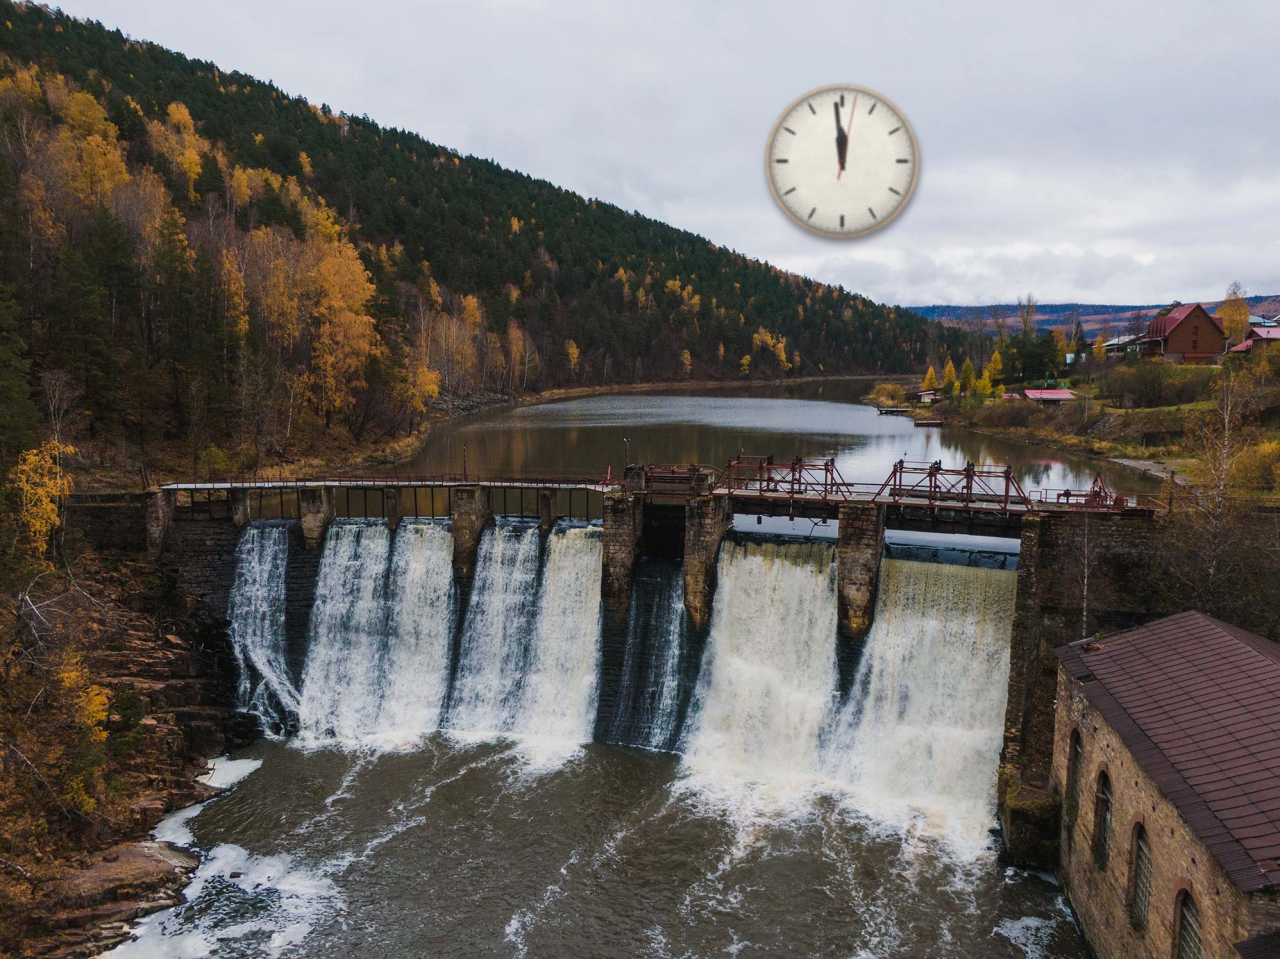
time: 11:59:02
